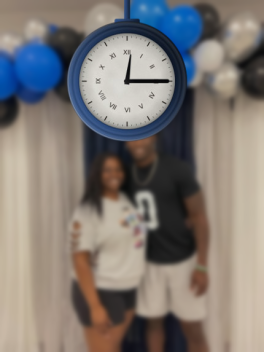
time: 12:15
